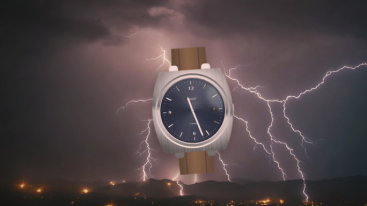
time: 11:27
